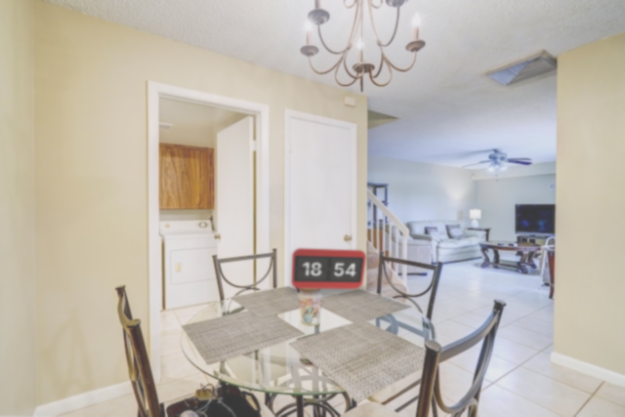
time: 18:54
